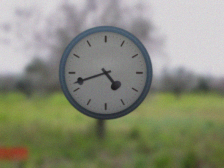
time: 4:42
